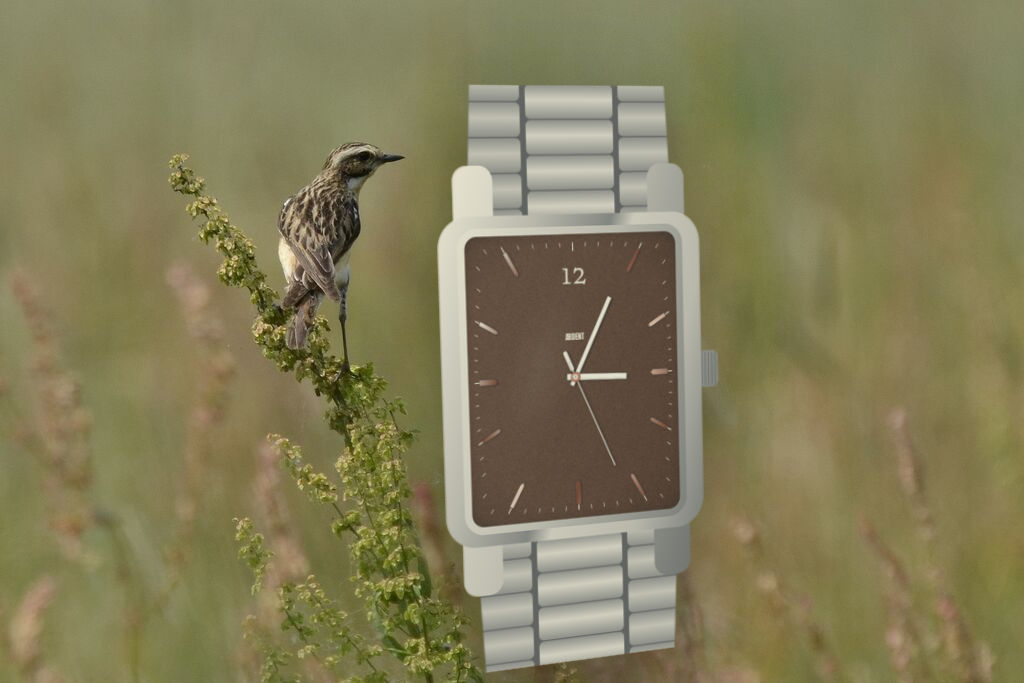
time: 3:04:26
